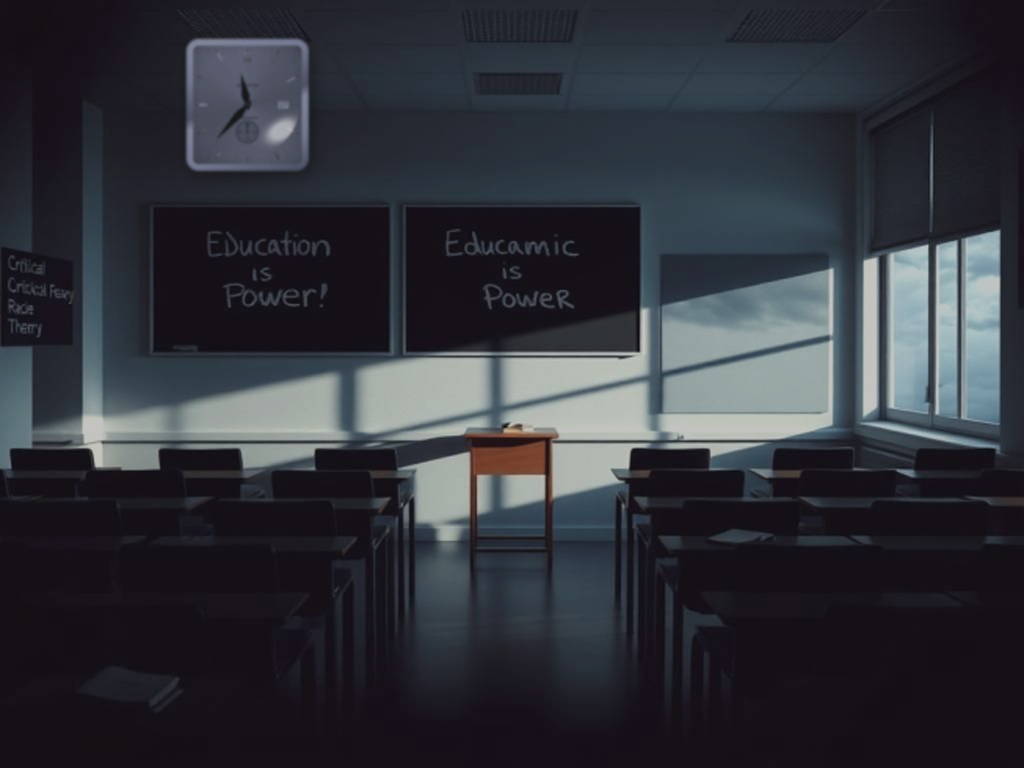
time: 11:37
